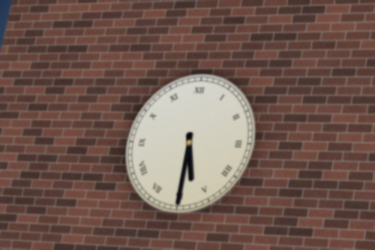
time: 5:30
